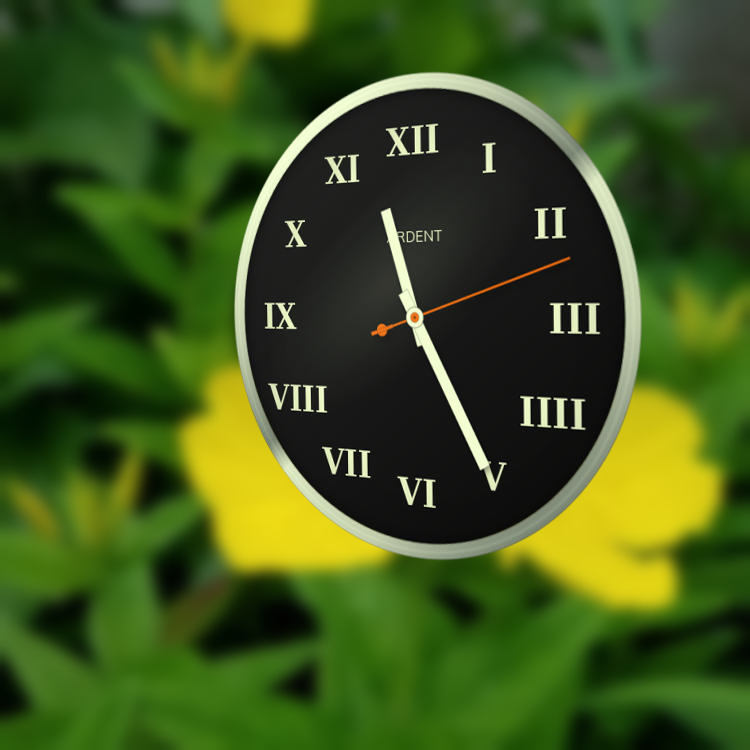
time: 11:25:12
